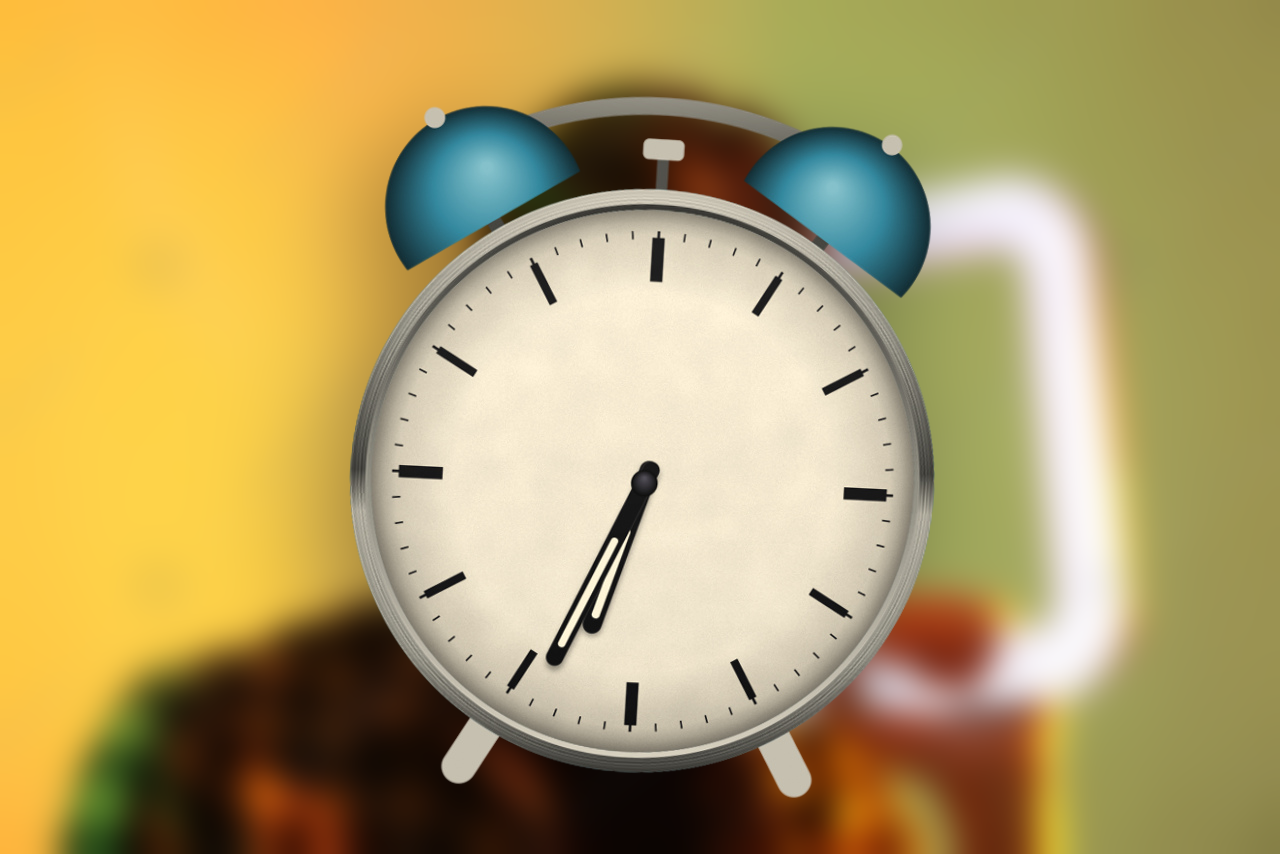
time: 6:34
